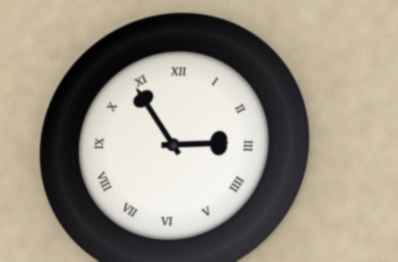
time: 2:54
